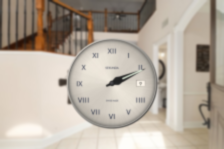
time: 2:11
